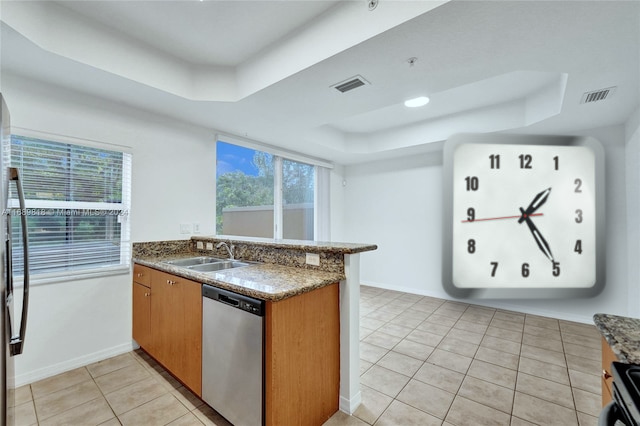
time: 1:24:44
